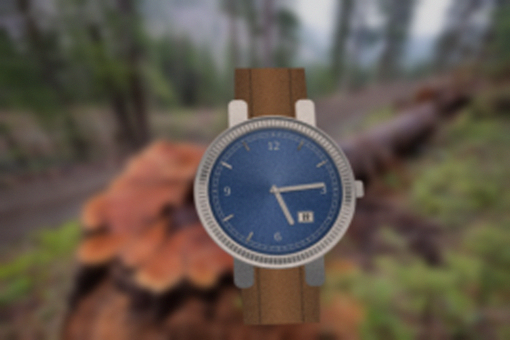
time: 5:14
